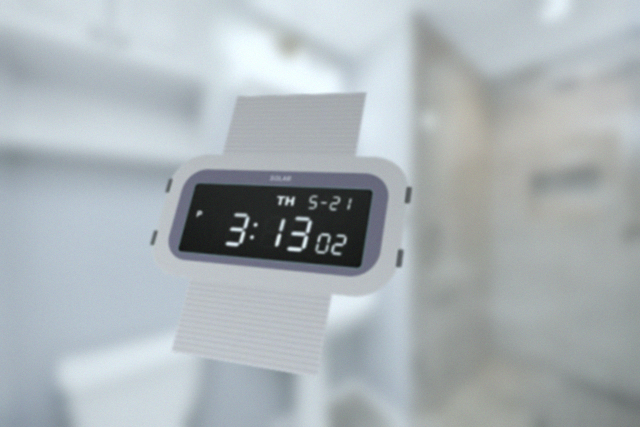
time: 3:13:02
